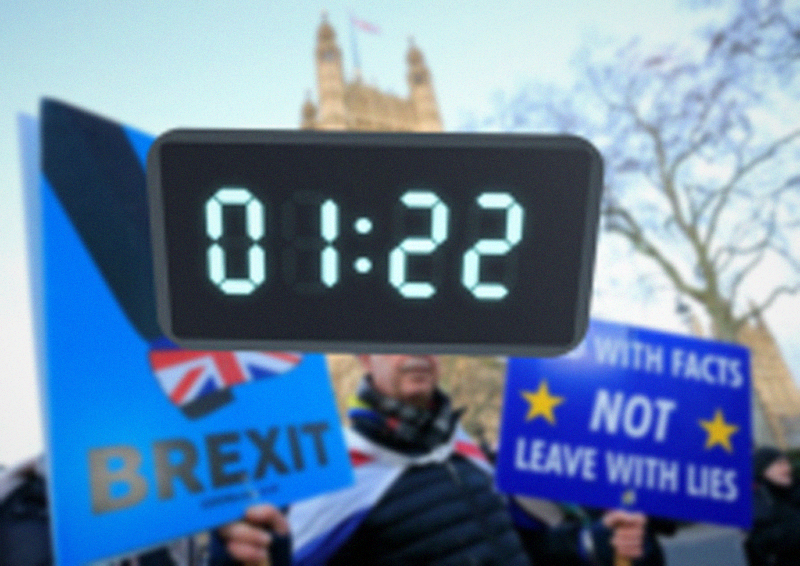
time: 1:22
